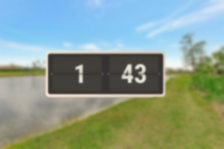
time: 1:43
